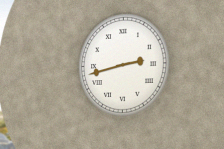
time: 2:43
